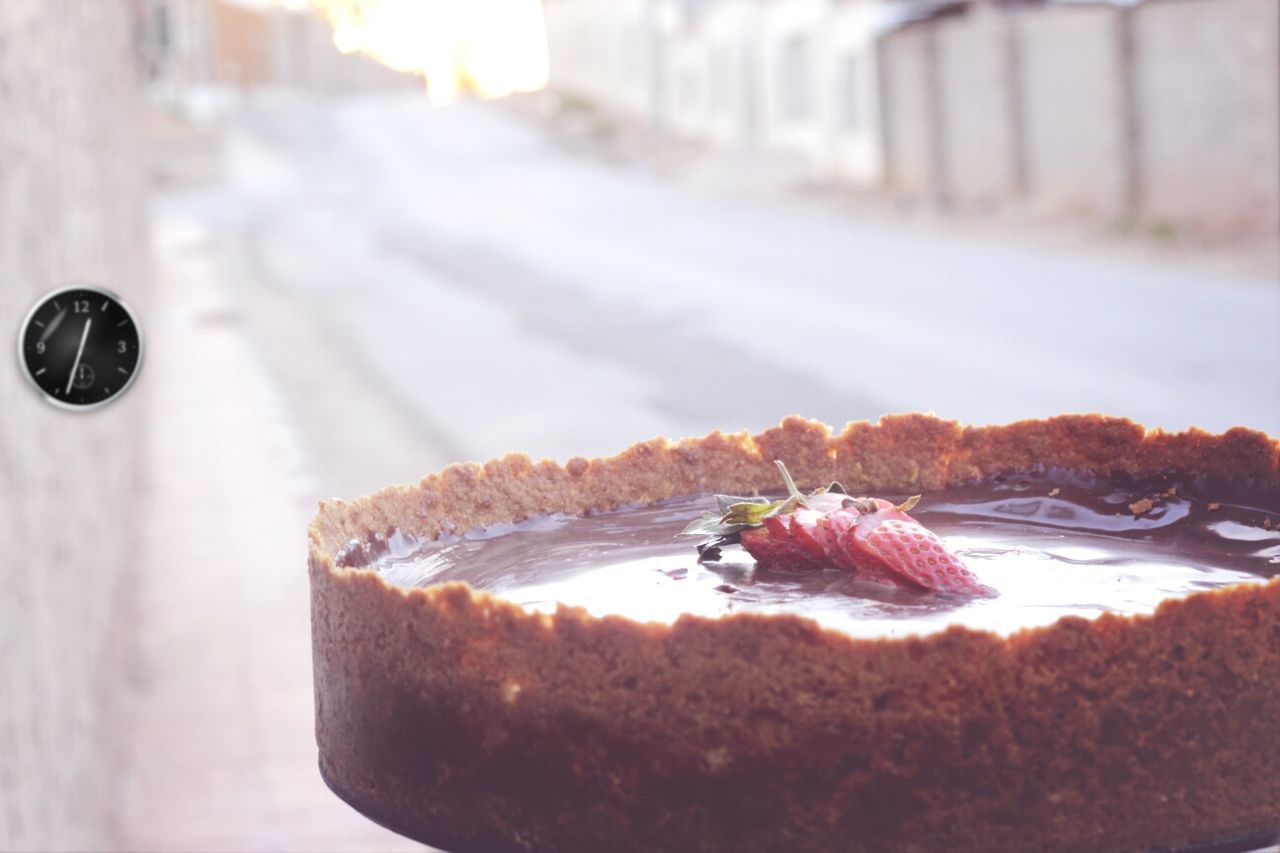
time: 12:33
